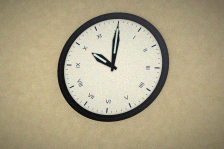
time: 10:00
